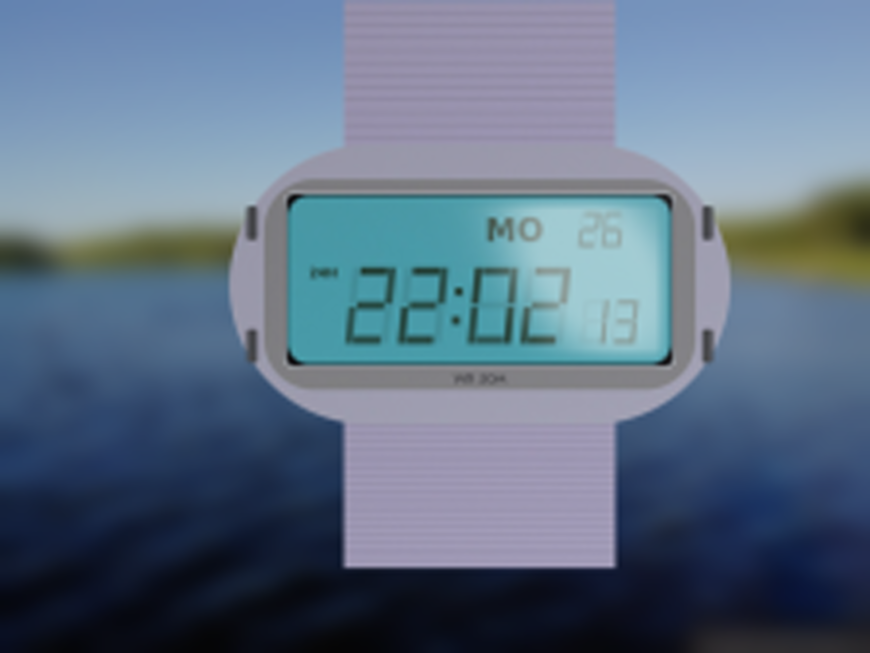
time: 22:02:13
